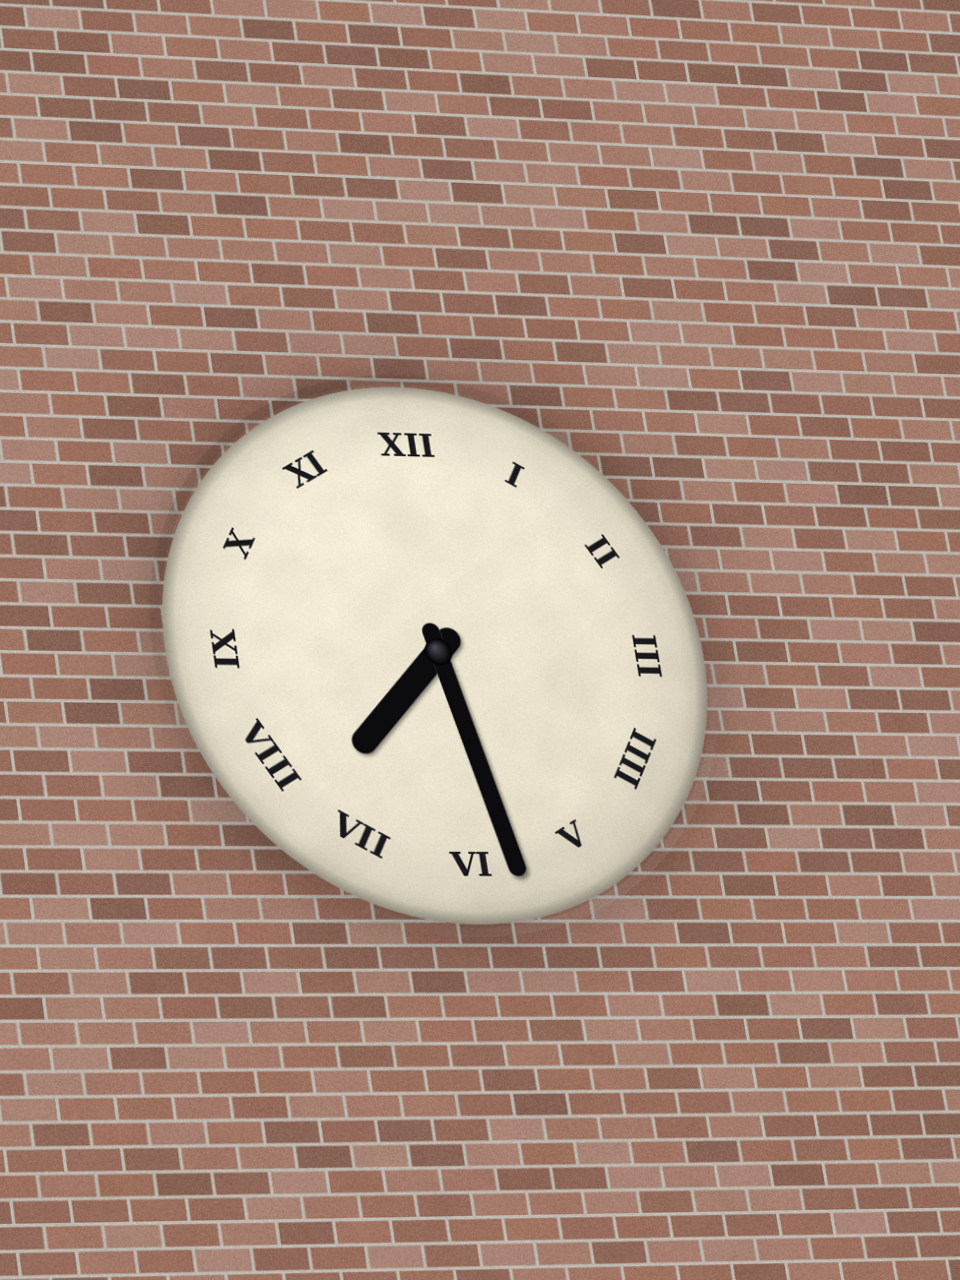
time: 7:28
